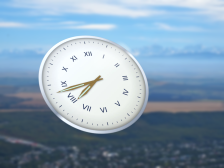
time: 7:43
